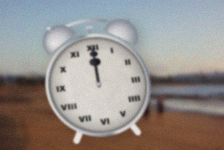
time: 12:00
